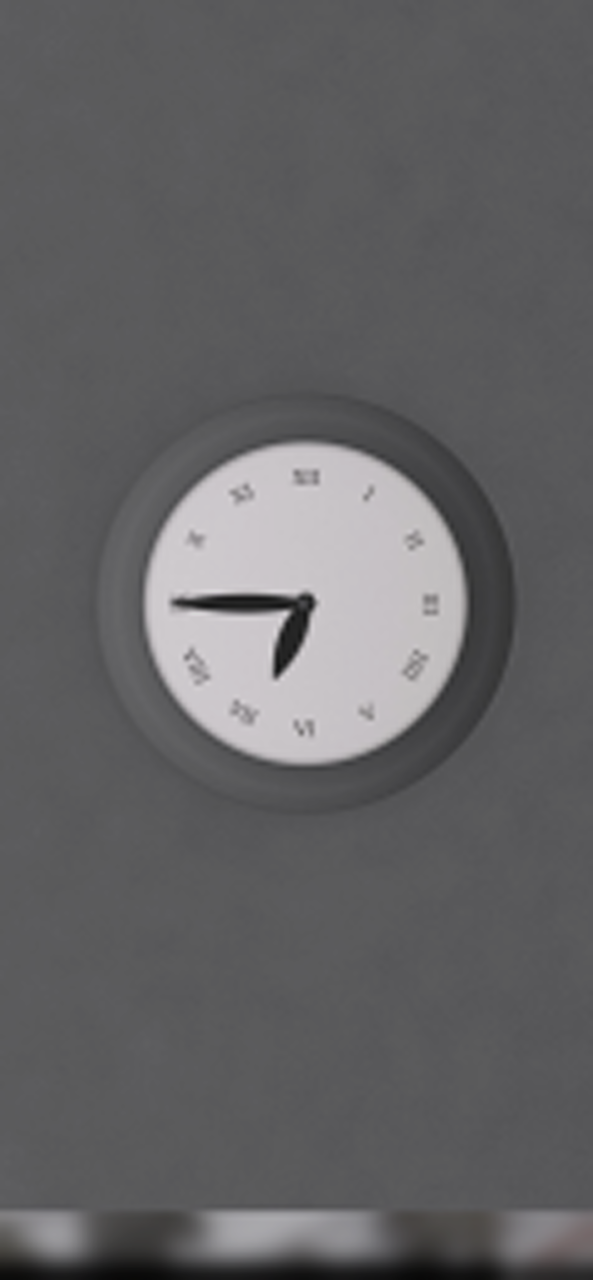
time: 6:45
